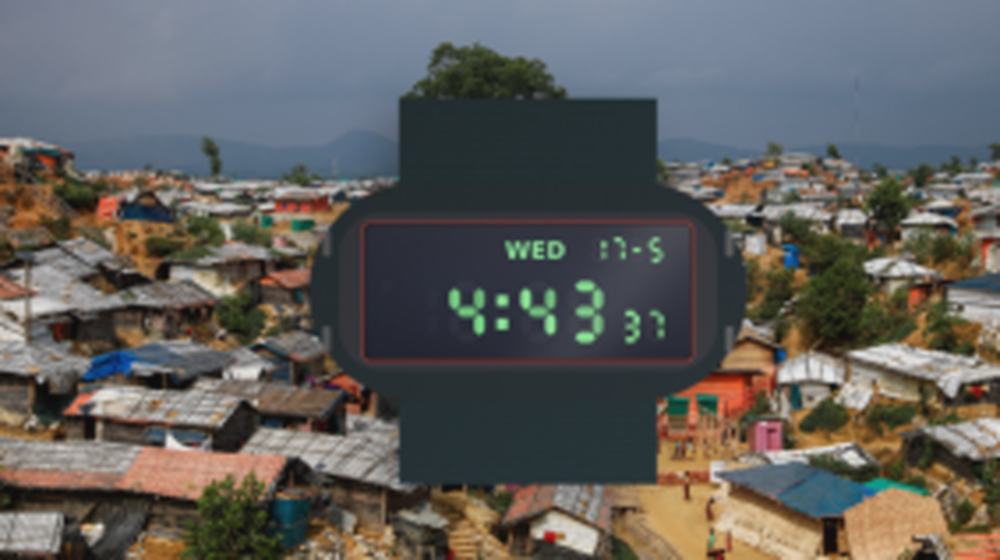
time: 4:43:37
